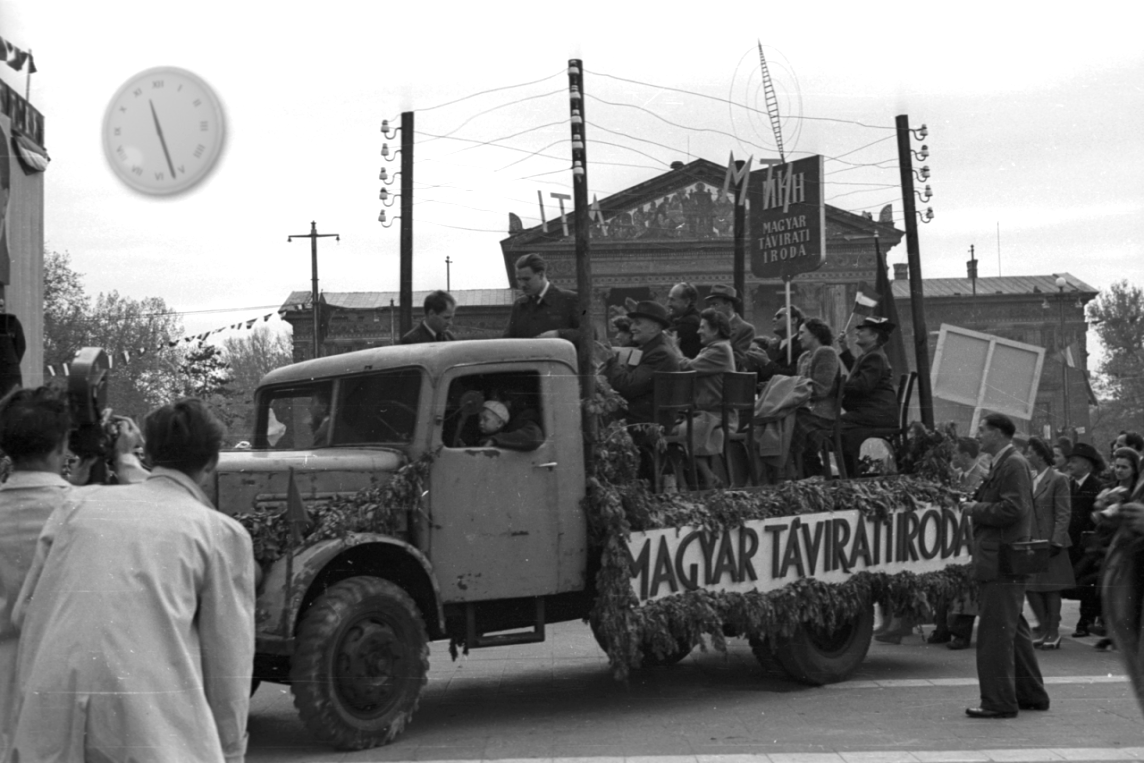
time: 11:27
